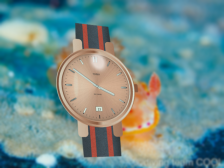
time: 3:51
